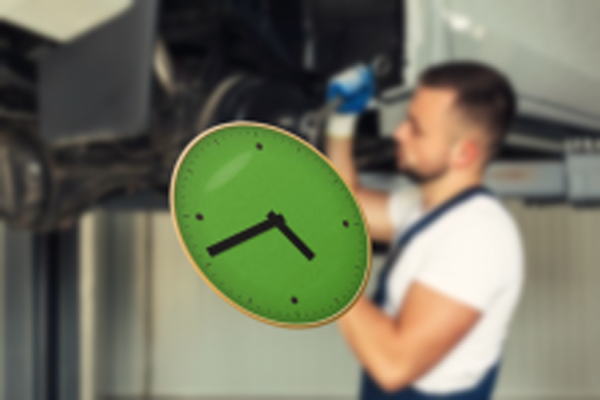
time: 4:41
